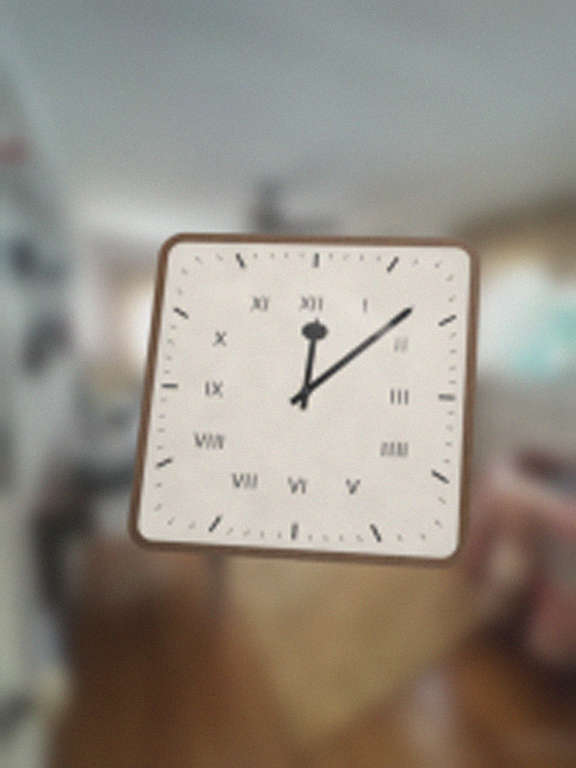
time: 12:08
